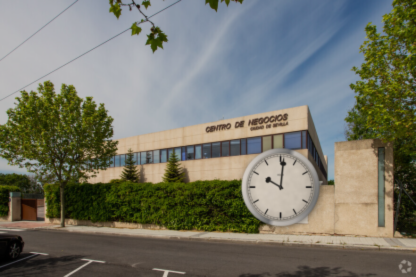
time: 10:01
